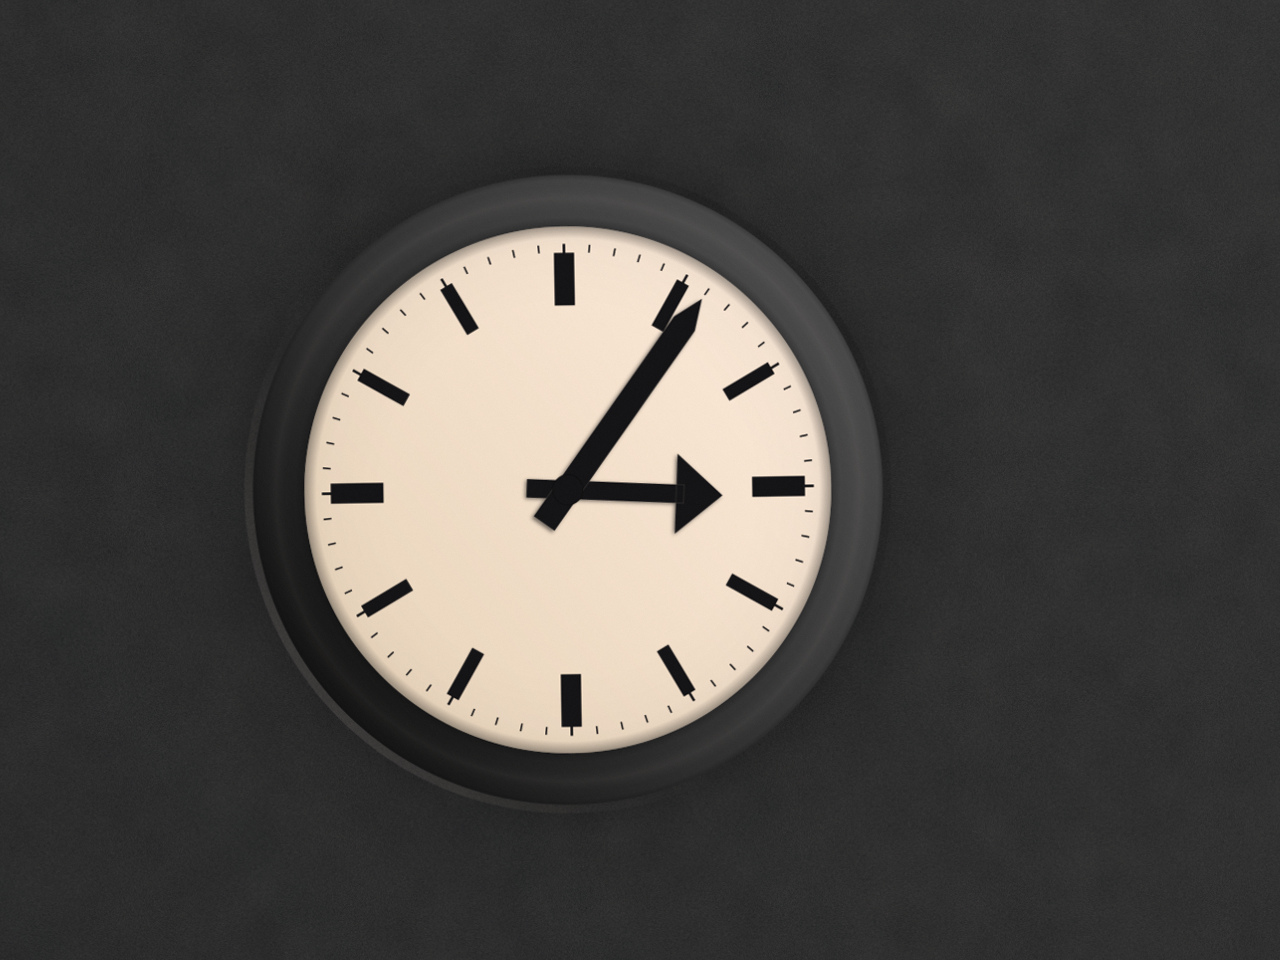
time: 3:06
